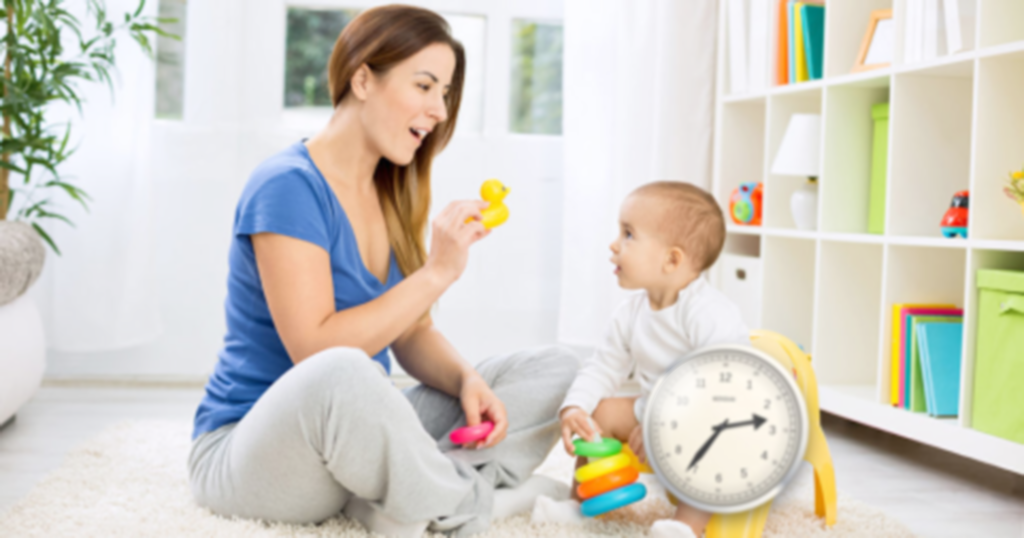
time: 2:36
